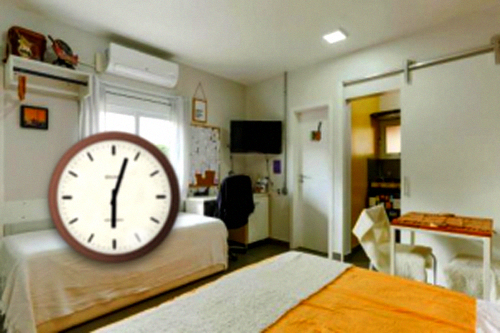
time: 6:03
